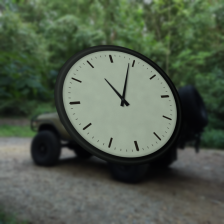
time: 11:04
